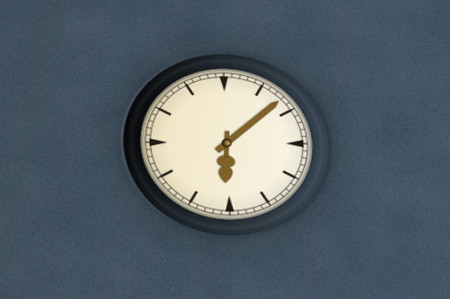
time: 6:08
